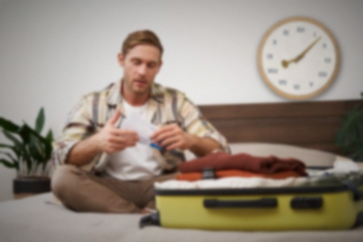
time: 8:07
